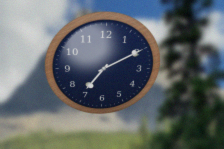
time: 7:10
